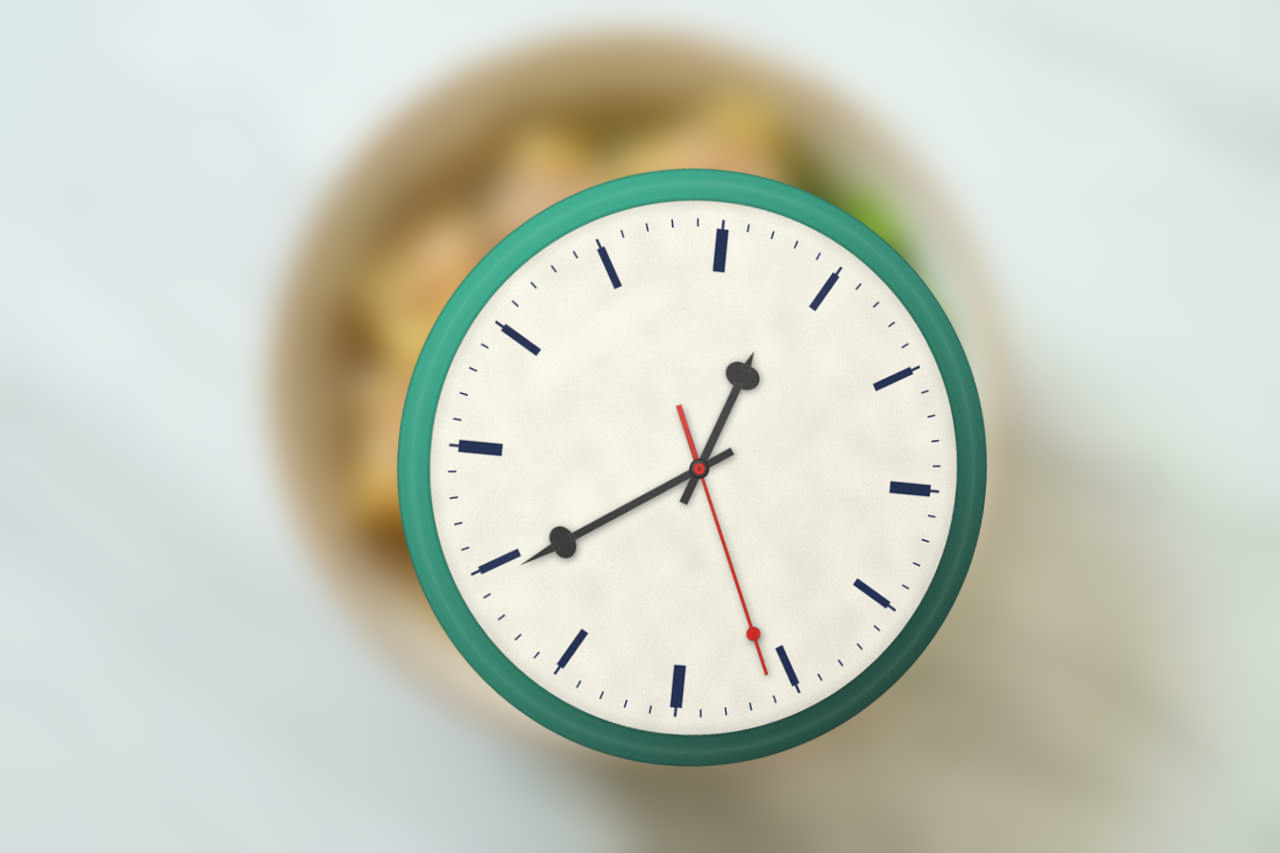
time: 12:39:26
